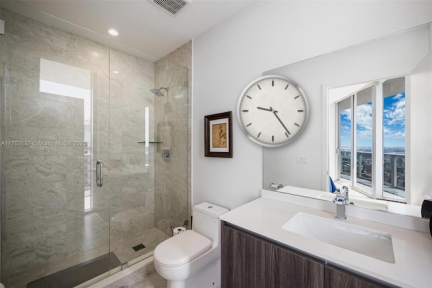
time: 9:24
